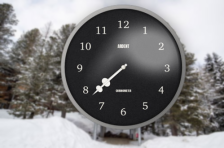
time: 7:38
